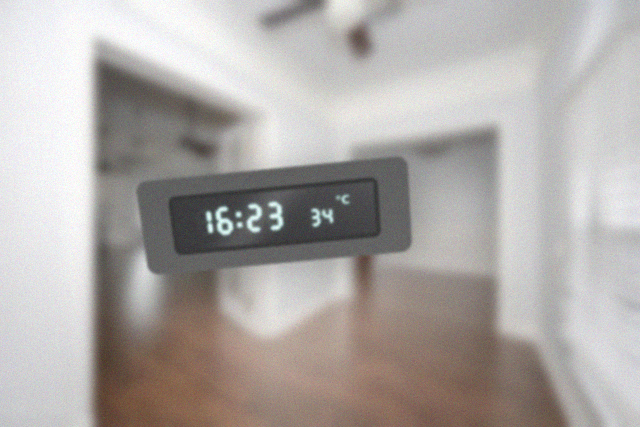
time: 16:23
